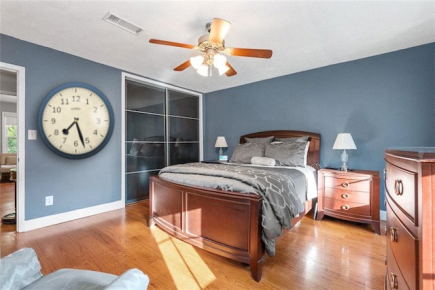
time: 7:27
